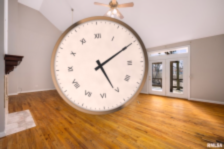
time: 5:10
